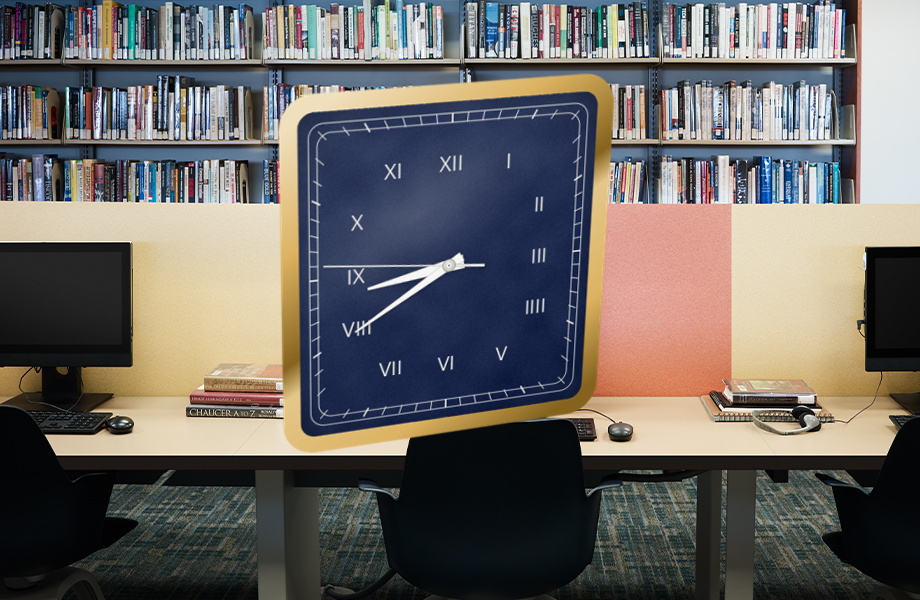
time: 8:39:46
